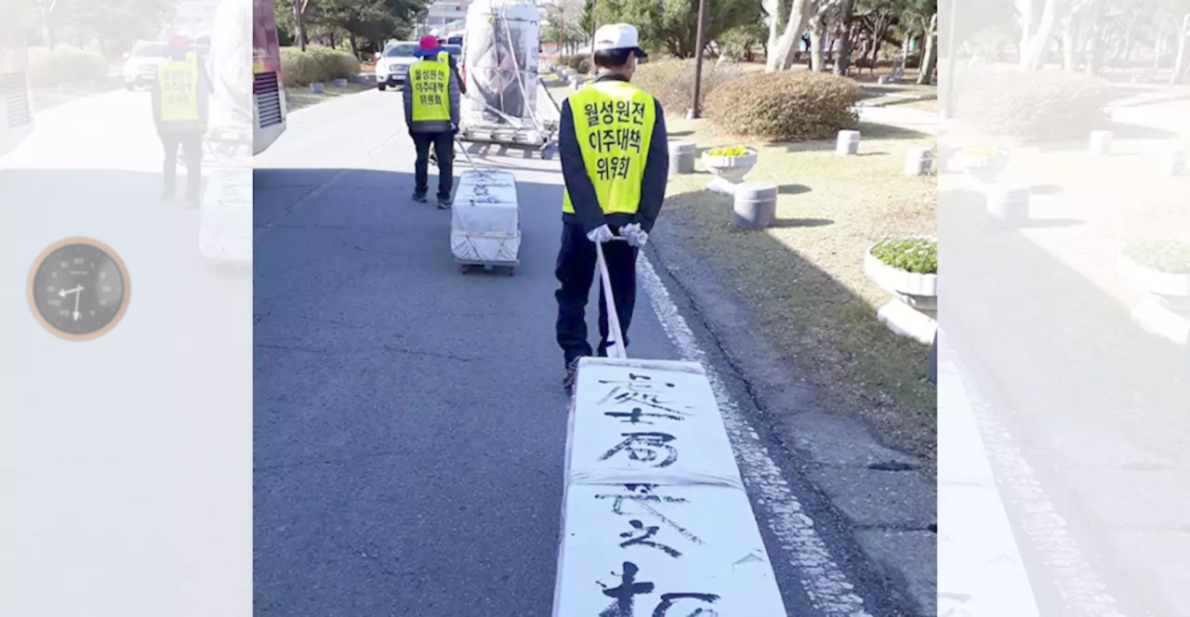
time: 8:31
